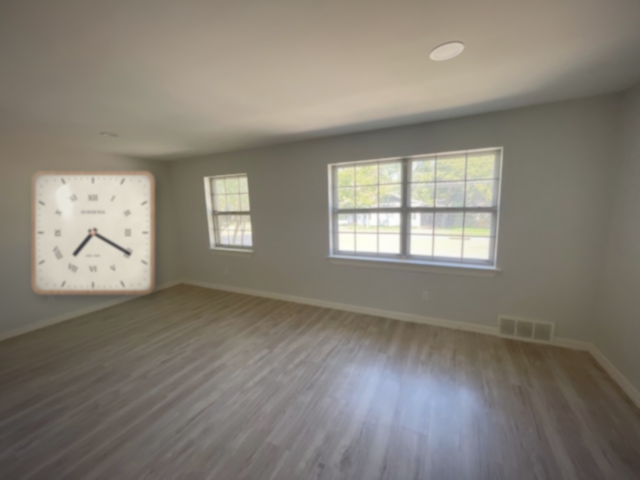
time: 7:20
